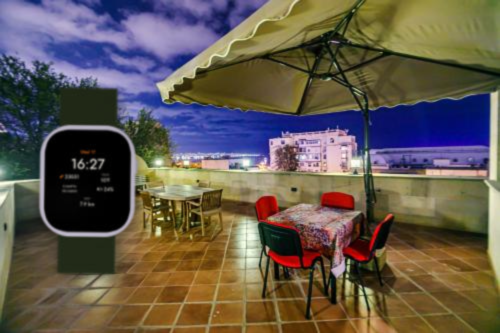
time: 16:27
